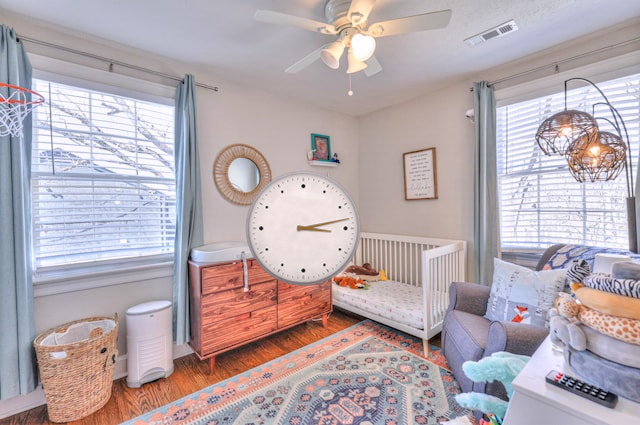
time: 3:13
